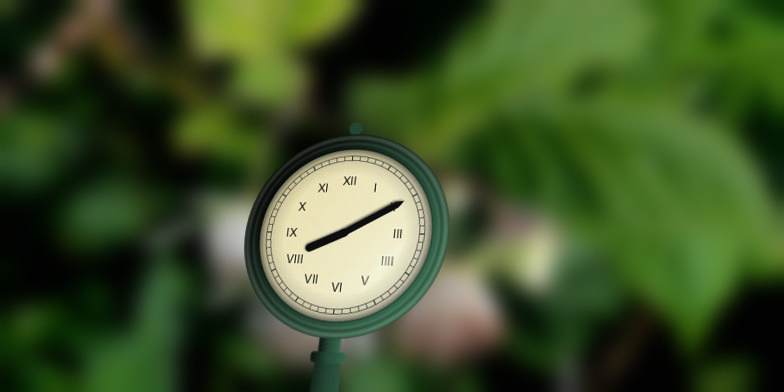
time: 8:10
